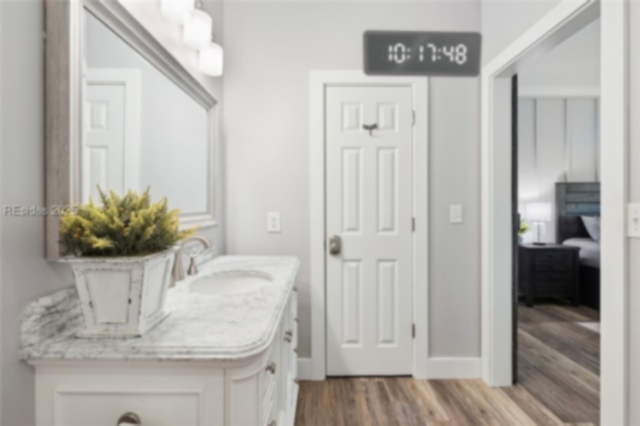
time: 10:17:48
